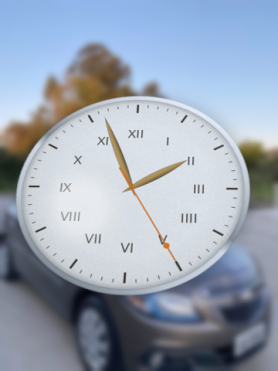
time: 1:56:25
